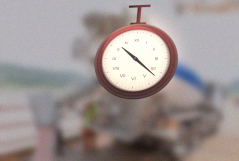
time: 10:22
